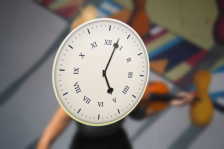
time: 5:03
